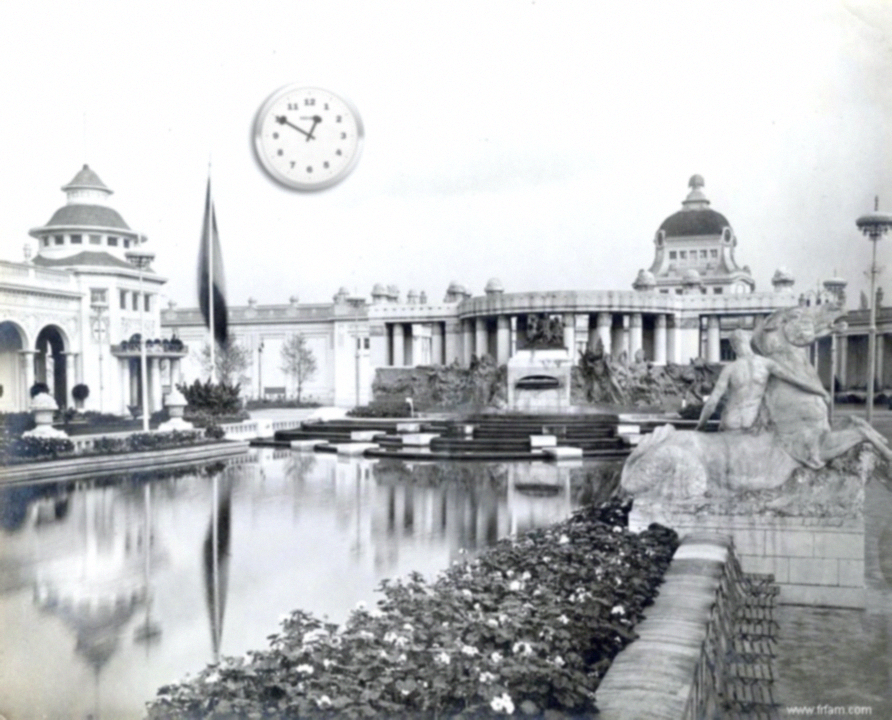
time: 12:50
